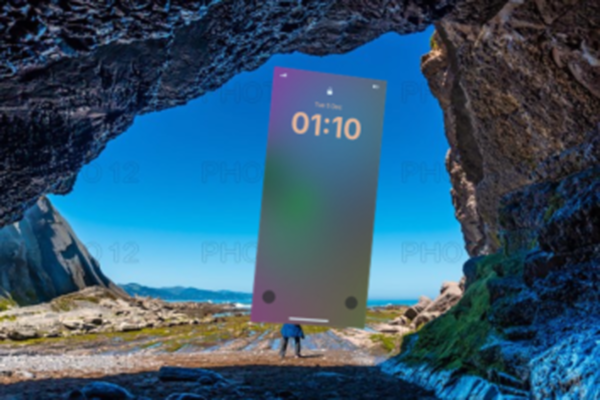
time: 1:10
